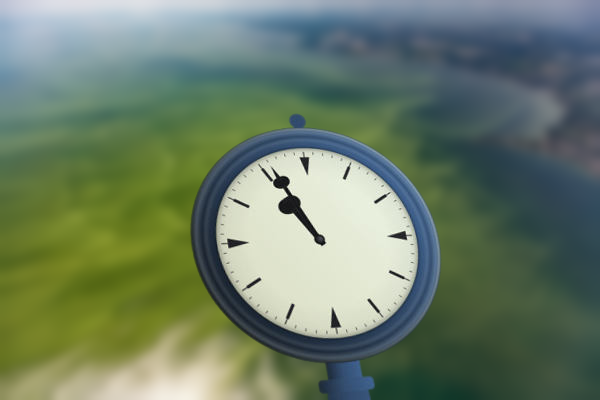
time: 10:56
